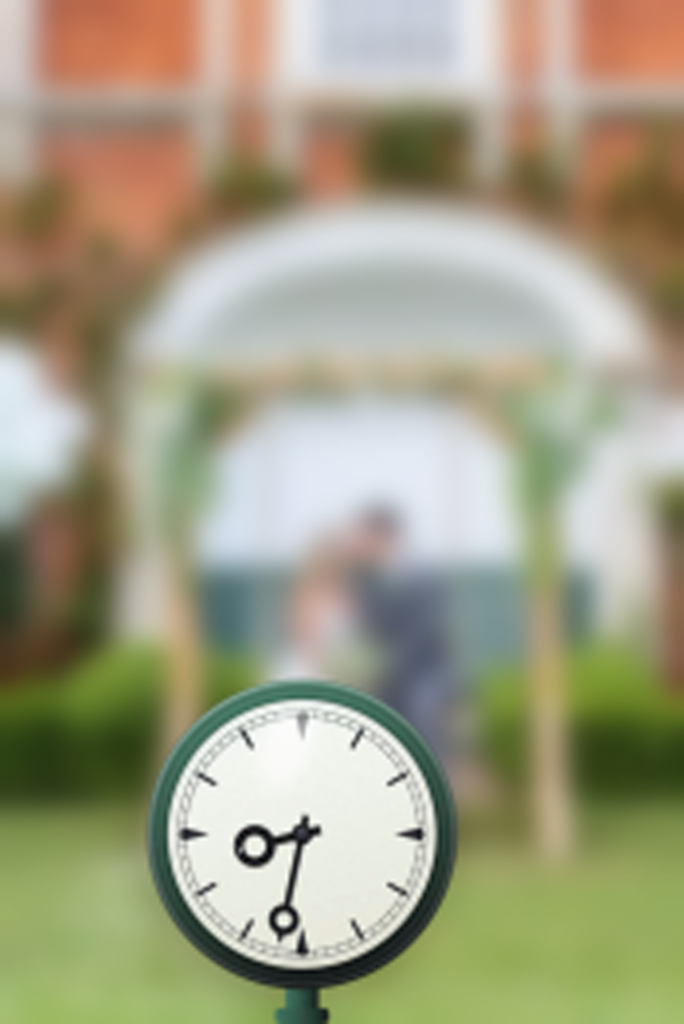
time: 8:32
